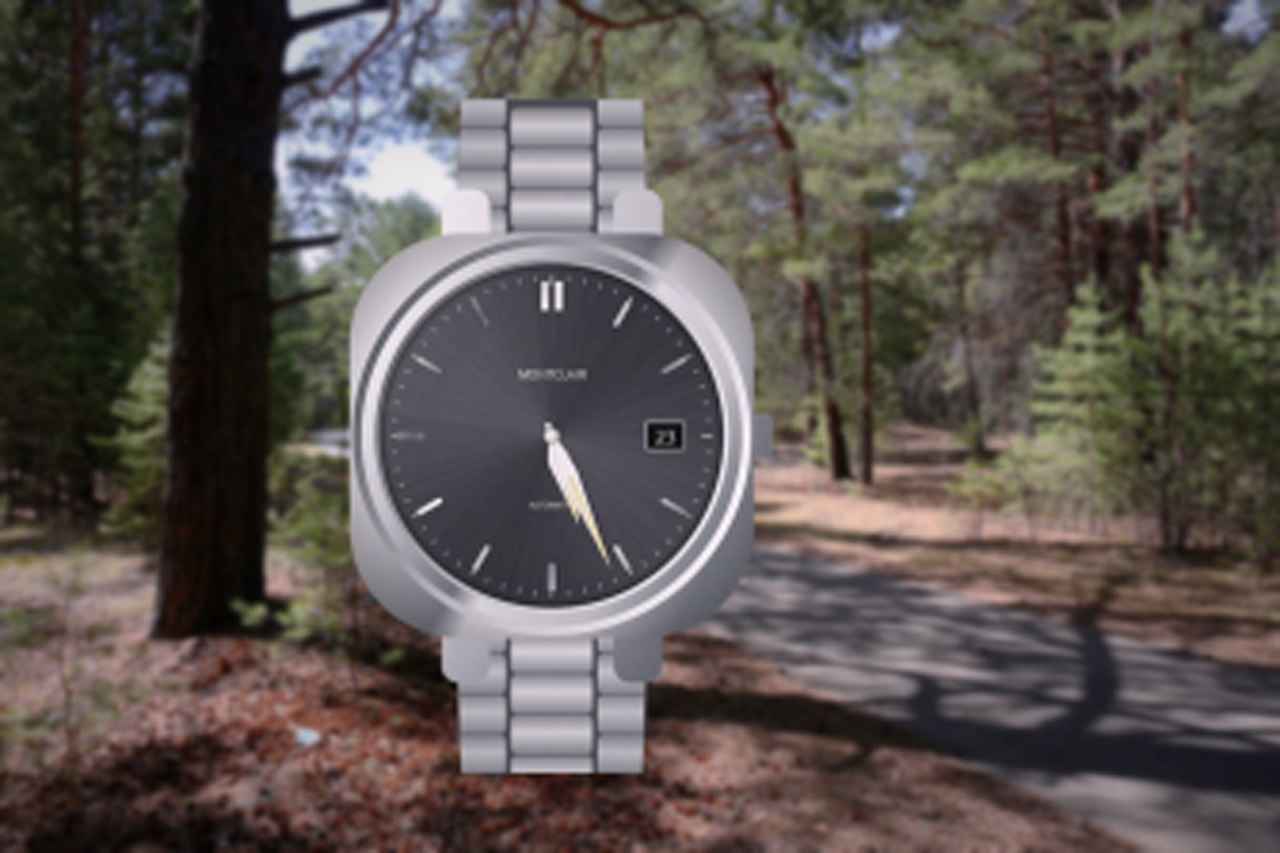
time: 5:26
